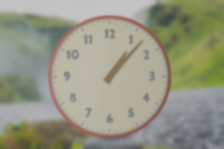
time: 1:07
